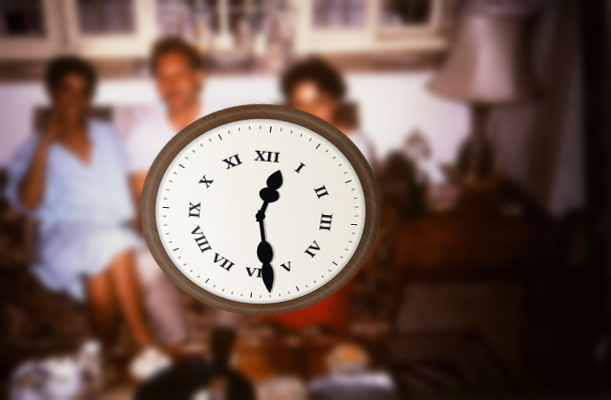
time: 12:28
